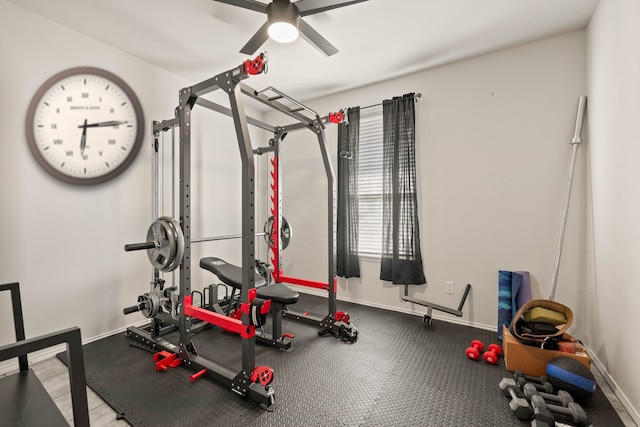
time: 6:14
